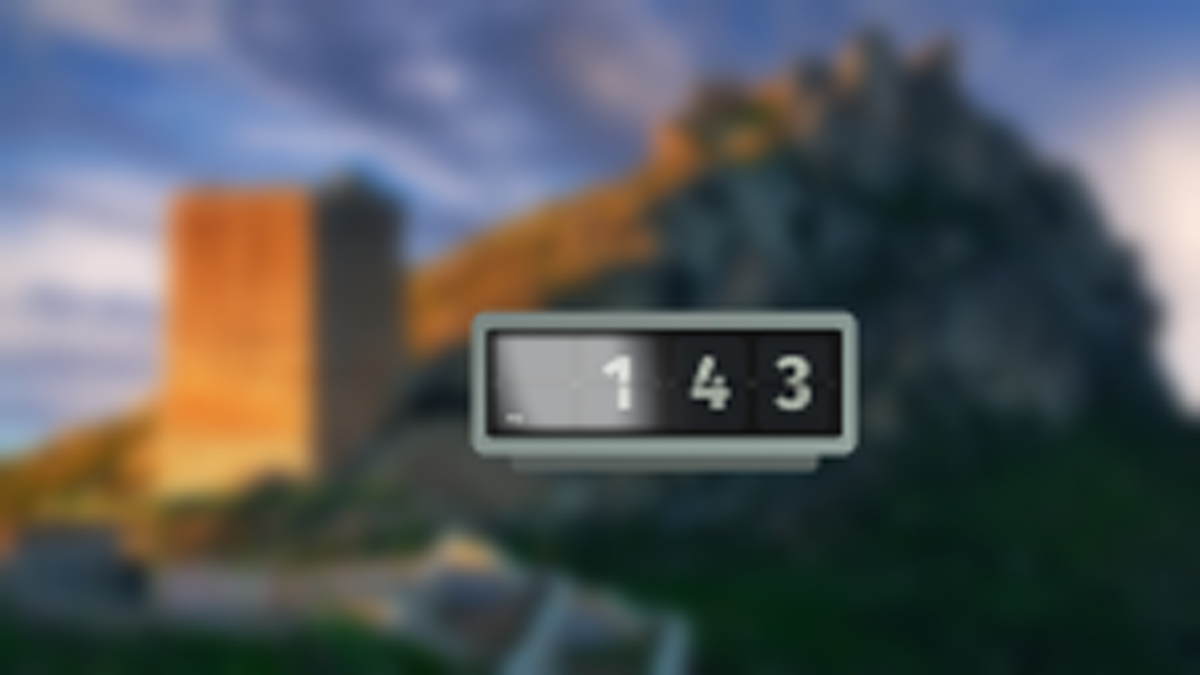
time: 1:43
